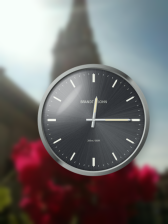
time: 12:15
